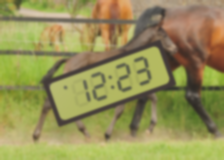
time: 12:23
